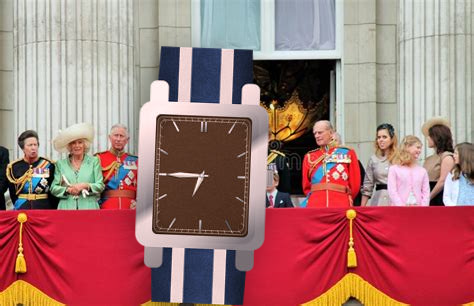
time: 6:45
